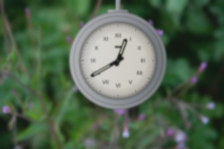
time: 12:40
